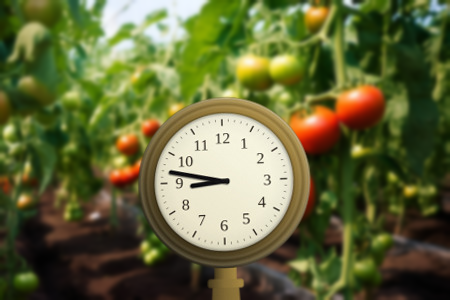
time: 8:47
